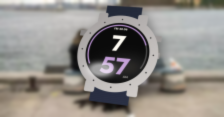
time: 7:57
